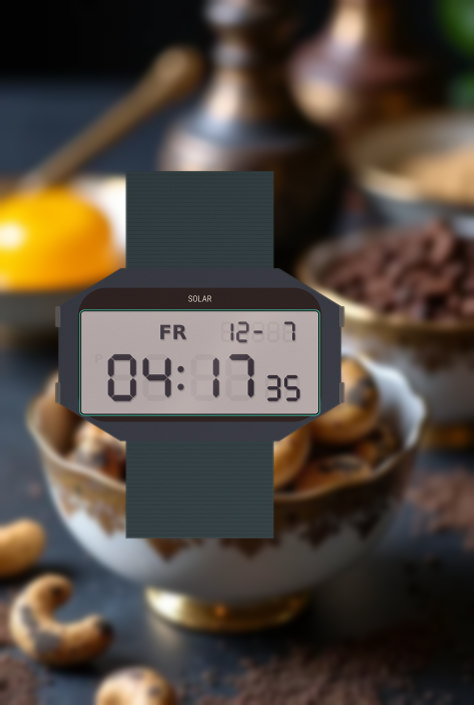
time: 4:17:35
